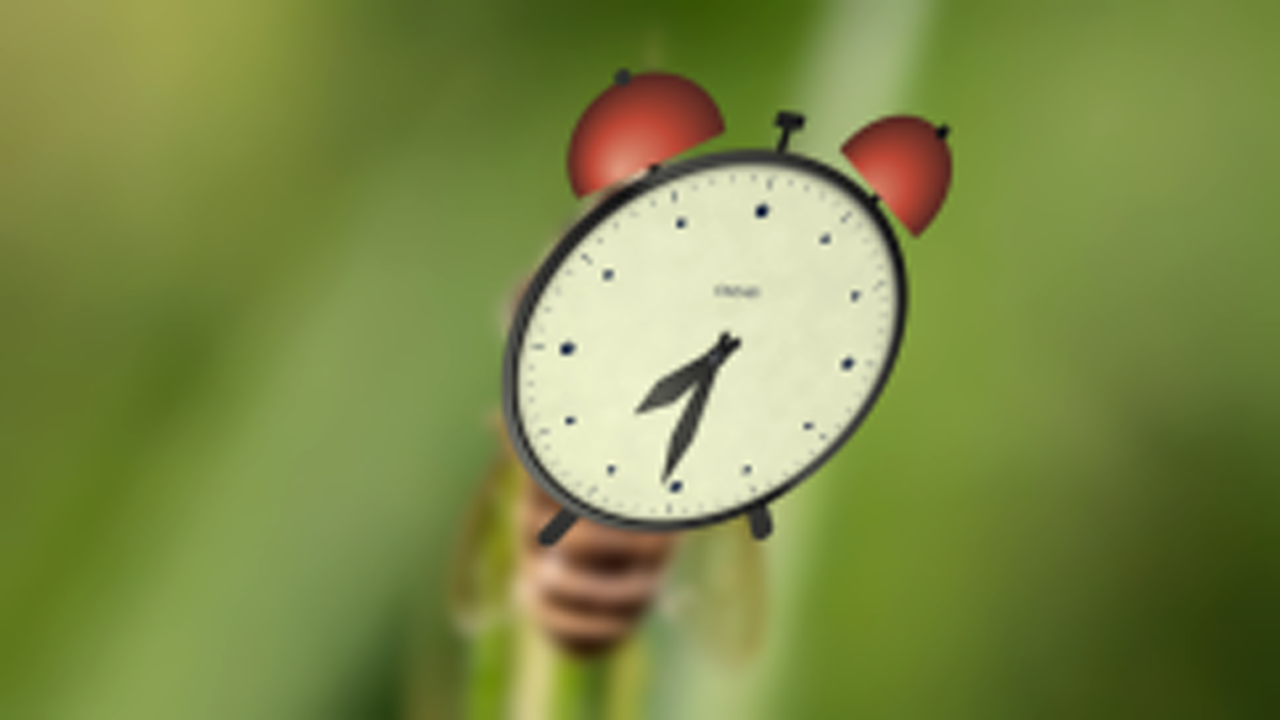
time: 7:31
